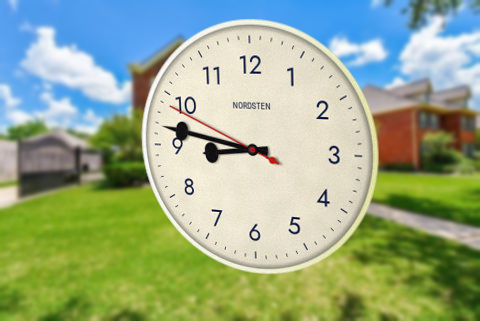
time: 8:46:49
